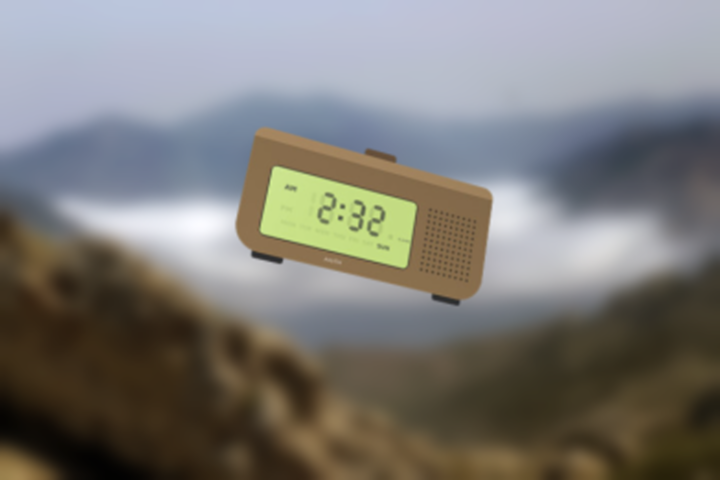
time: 2:32
